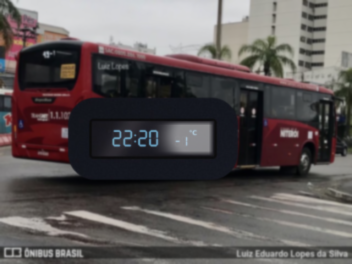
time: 22:20
